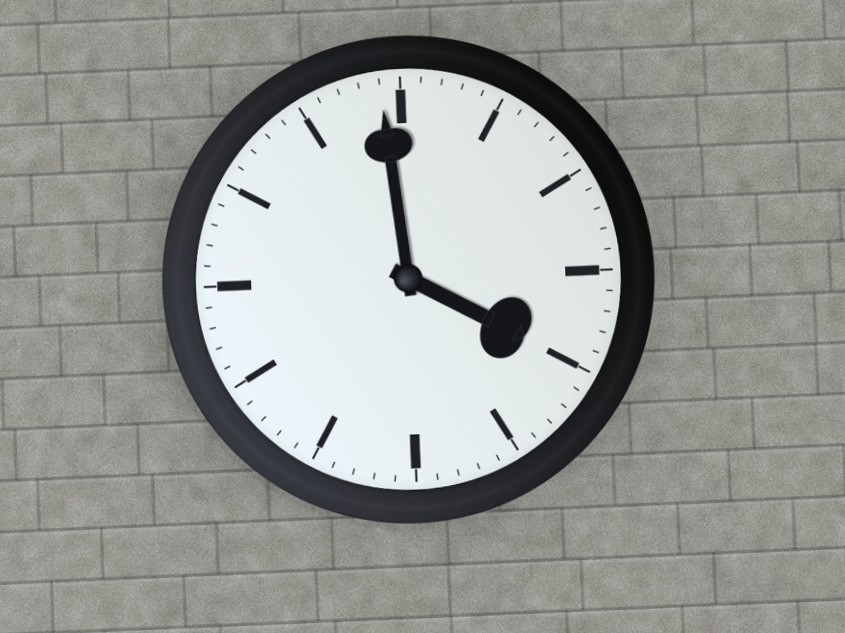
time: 3:59
